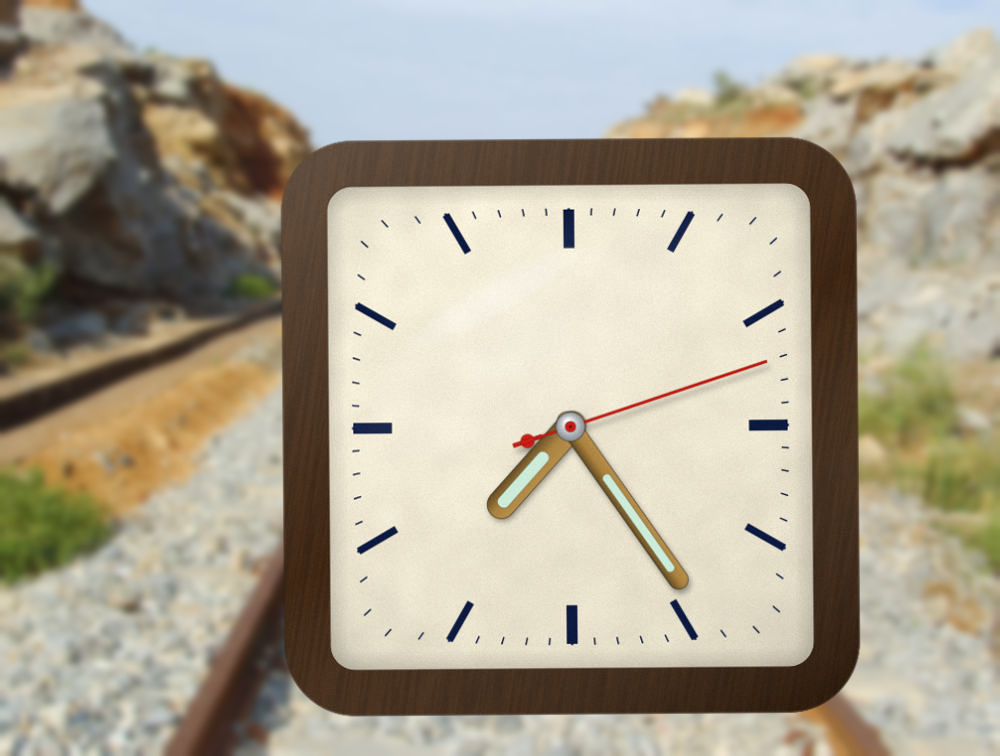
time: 7:24:12
